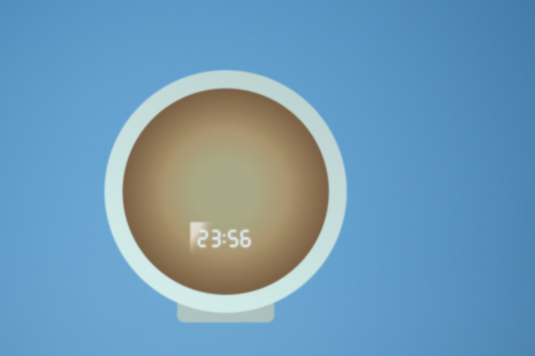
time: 23:56
